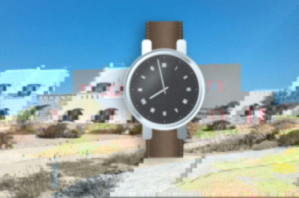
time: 7:58
